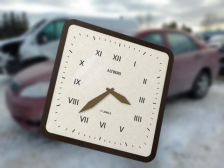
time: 3:37
